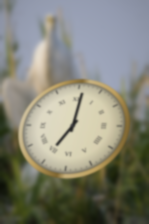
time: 7:01
